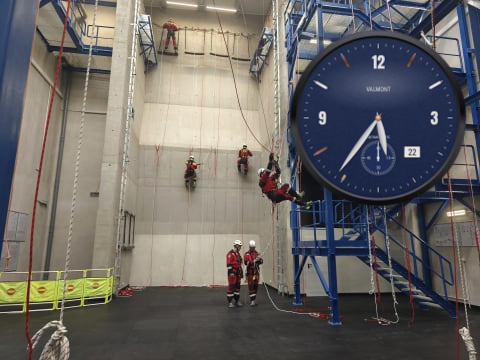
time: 5:36
